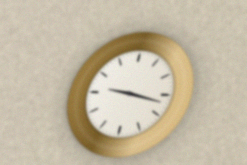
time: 9:17
